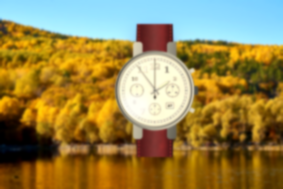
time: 1:54
